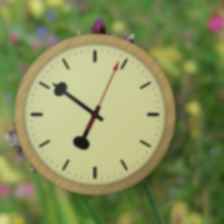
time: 6:51:04
